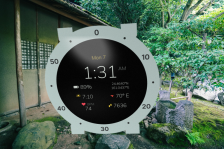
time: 1:31
